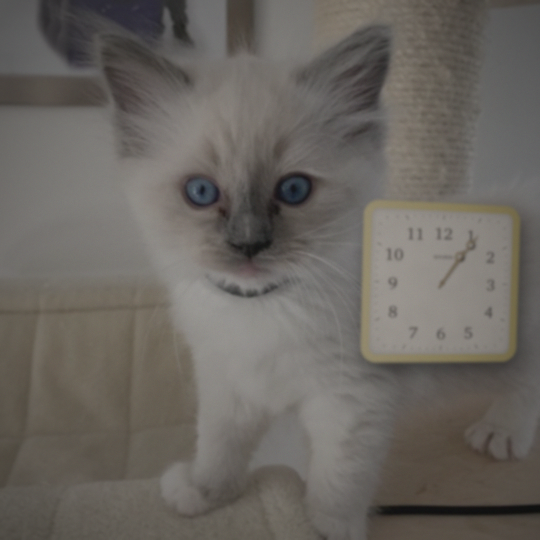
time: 1:06
